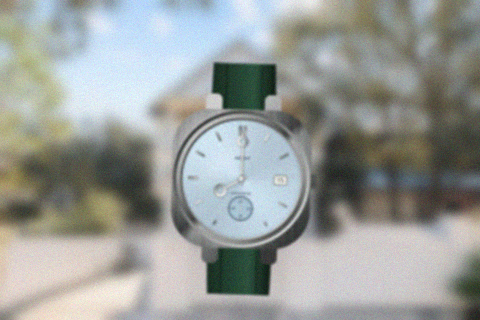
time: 8:00
